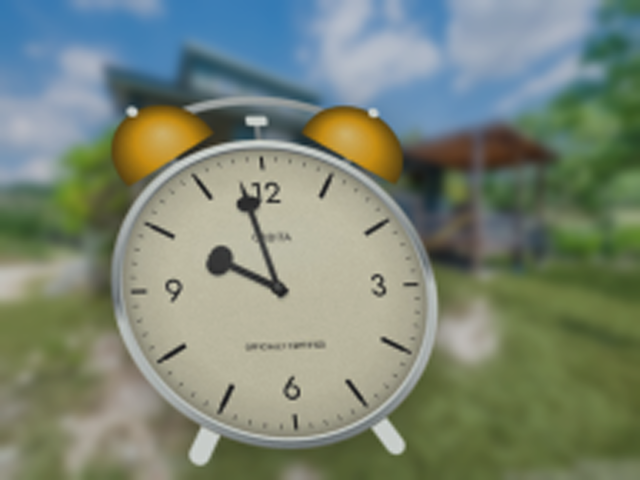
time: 9:58
